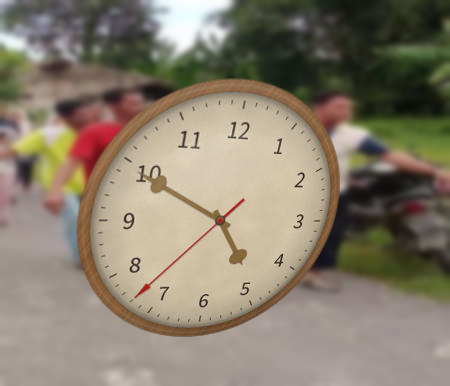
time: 4:49:37
